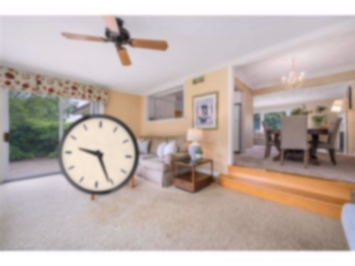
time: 9:26
